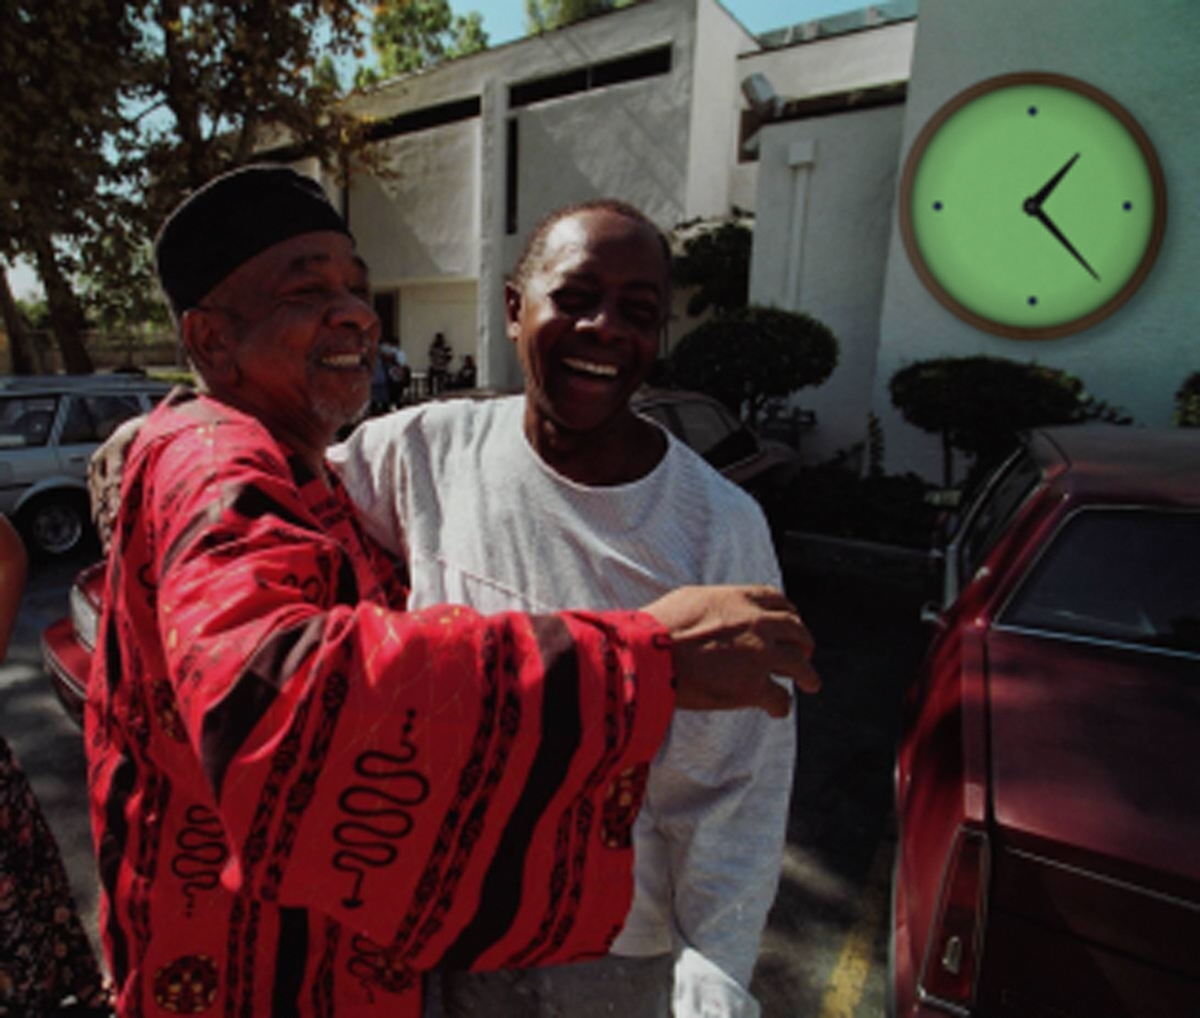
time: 1:23
